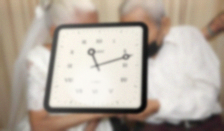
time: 11:12
